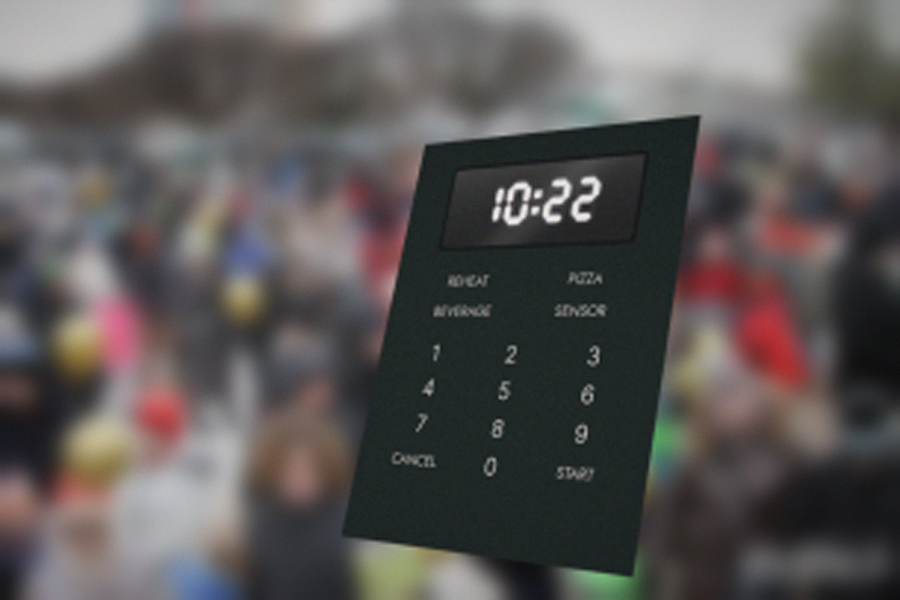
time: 10:22
